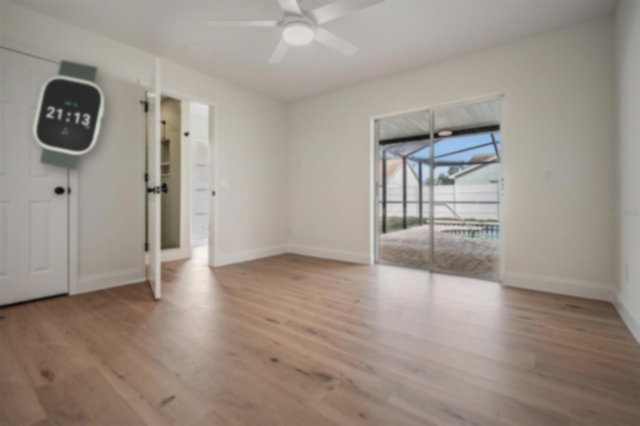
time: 21:13
